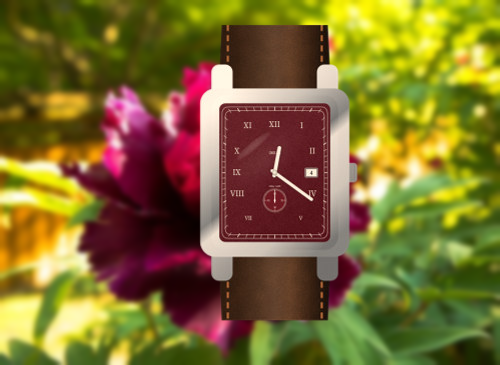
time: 12:21
